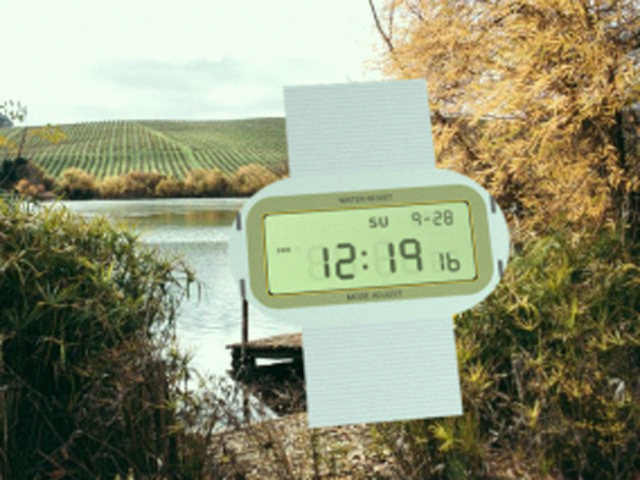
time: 12:19:16
